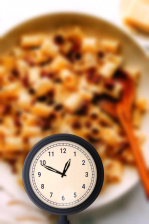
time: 12:49
